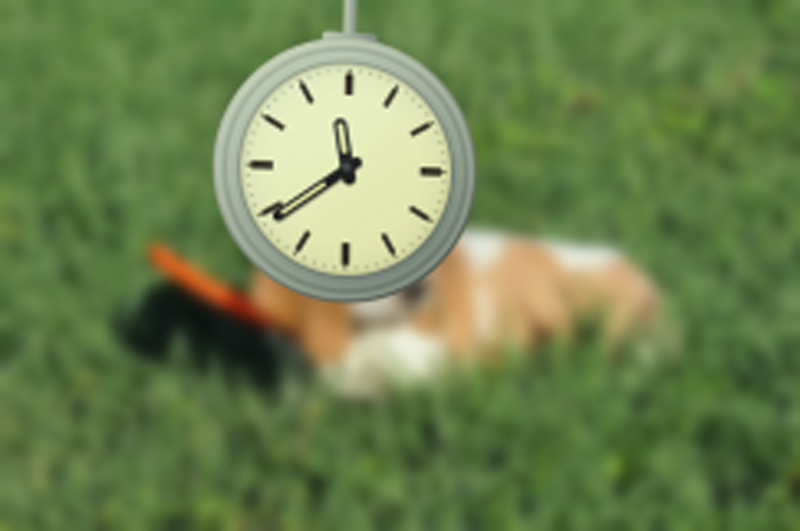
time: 11:39
